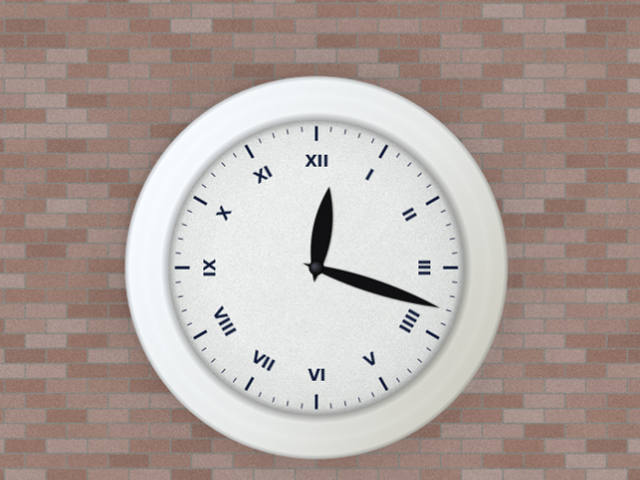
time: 12:18
